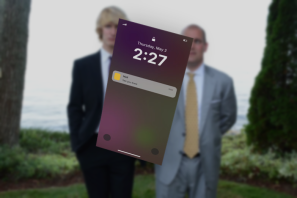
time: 2:27
